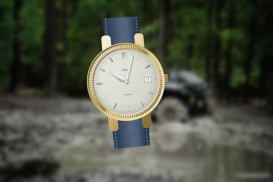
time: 10:03
